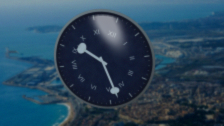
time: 9:23
